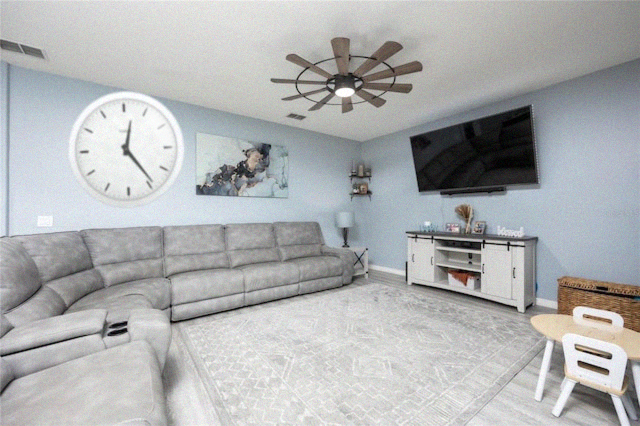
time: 12:24
